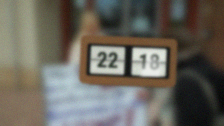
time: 22:18
